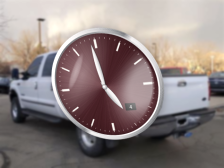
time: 4:59
